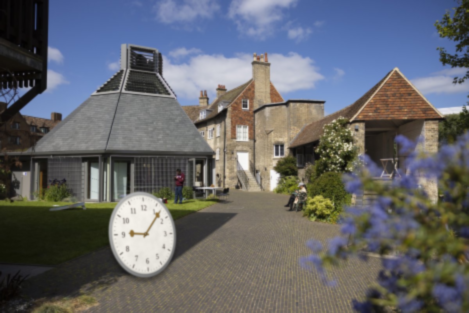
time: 9:07
